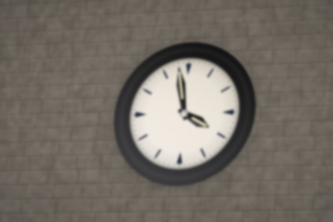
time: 3:58
